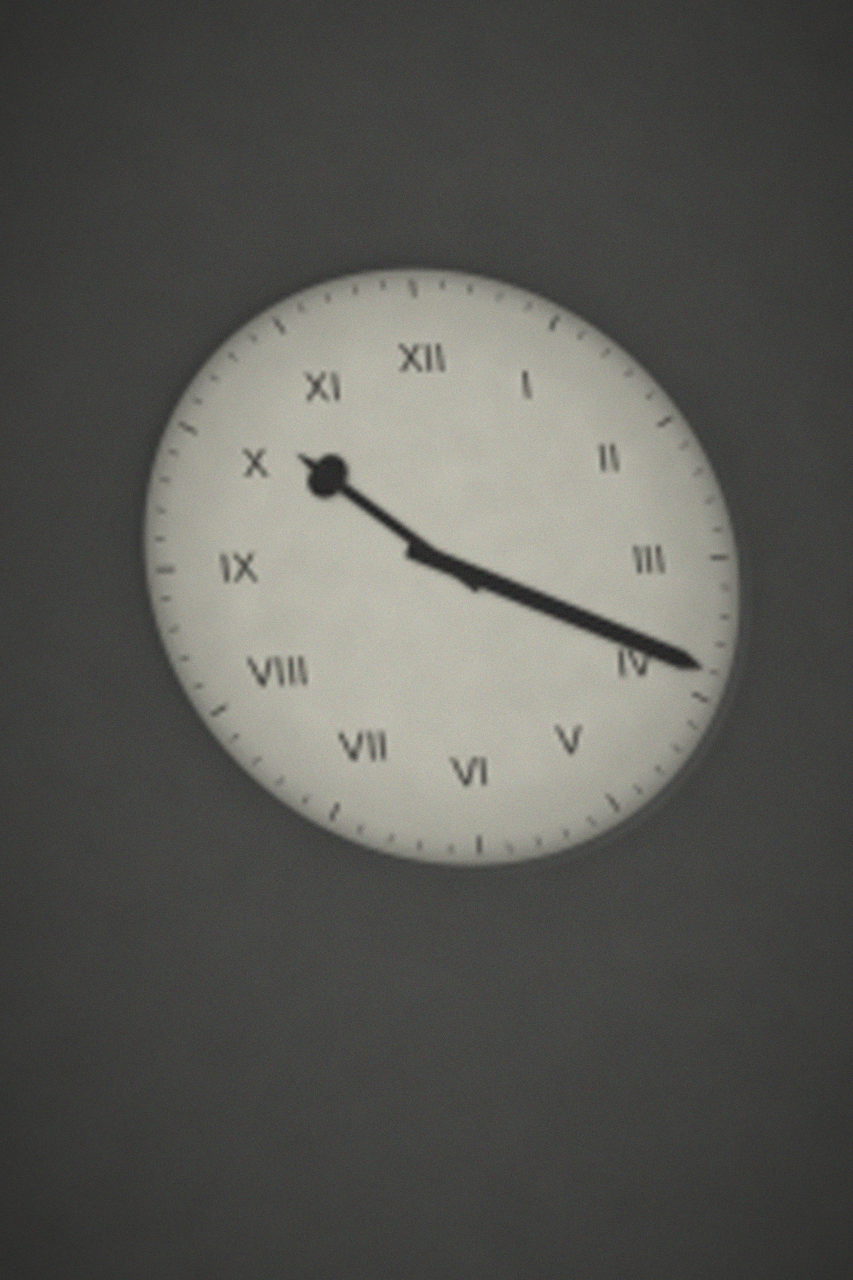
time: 10:19
